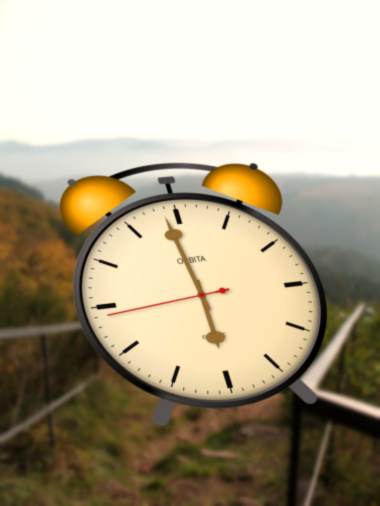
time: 5:58:44
